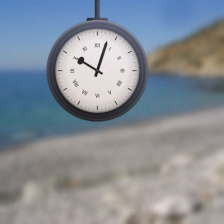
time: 10:03
